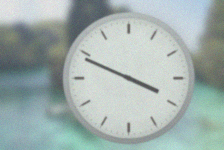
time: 3:49
